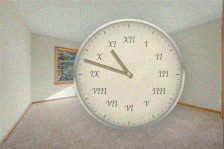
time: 10:48
